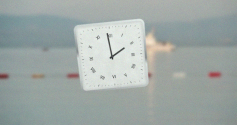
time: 1:59
